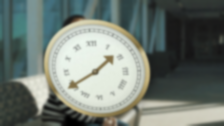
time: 1:40
